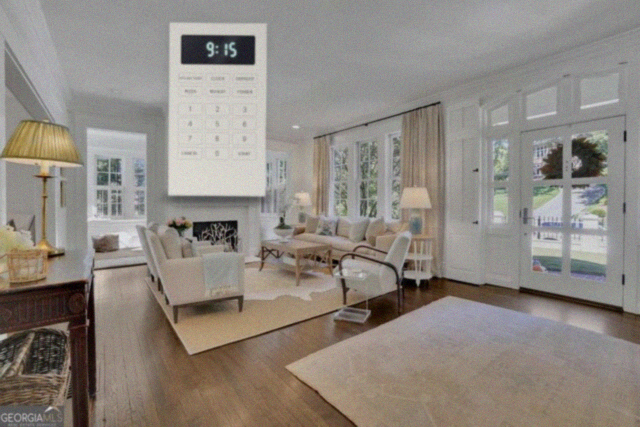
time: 9:15
